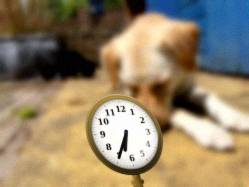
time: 6:35
